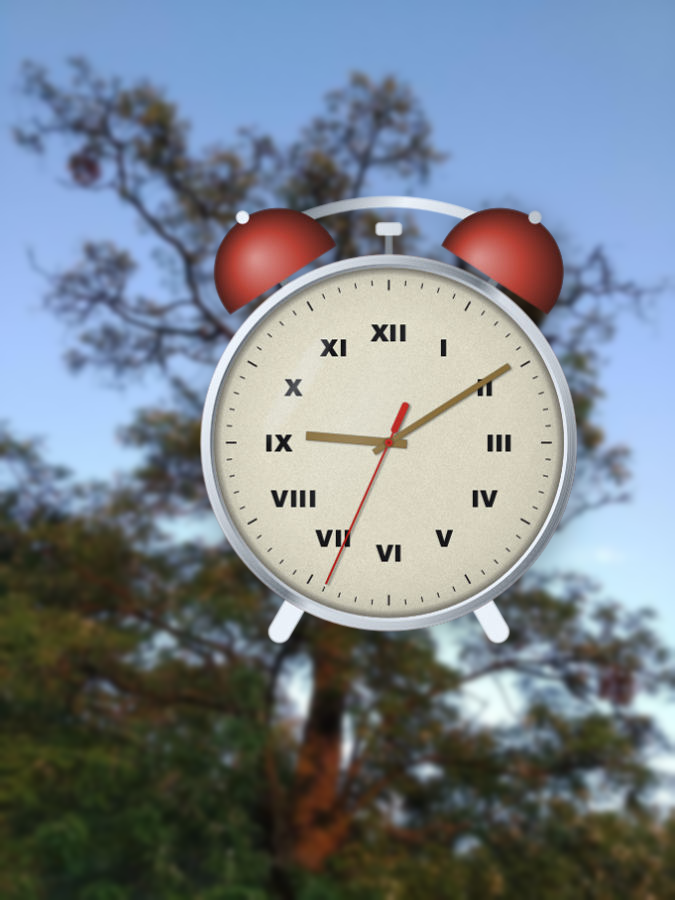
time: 9:09:34
